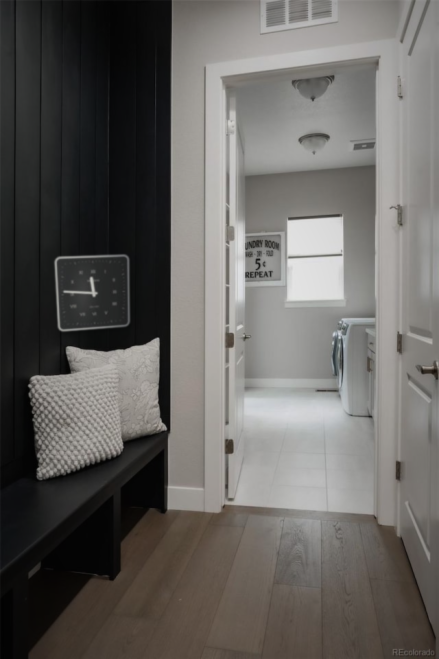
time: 11:46
